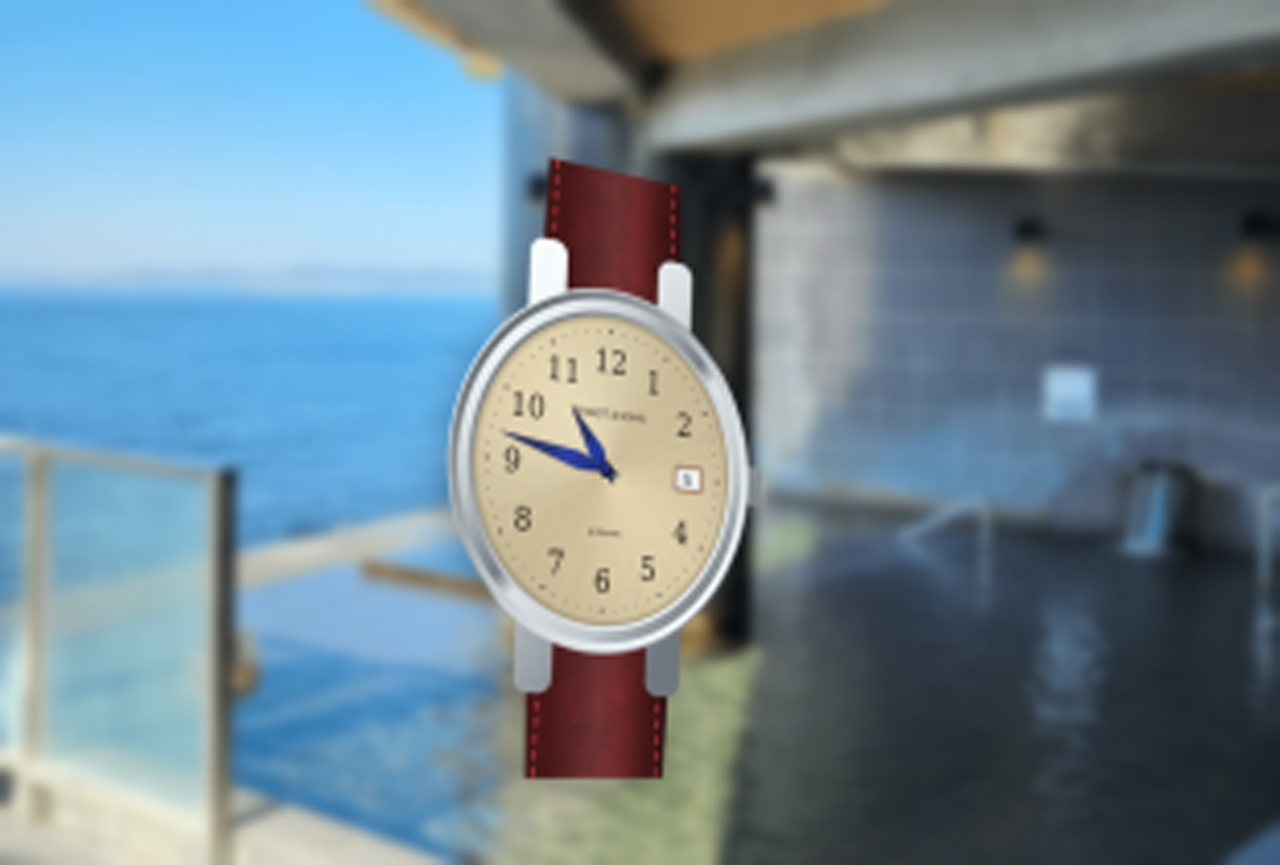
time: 10:47
